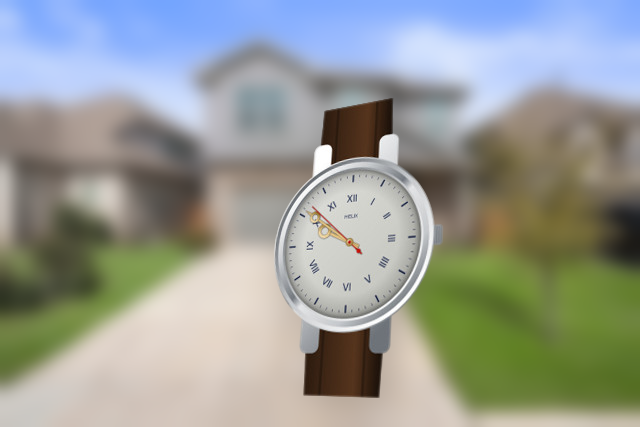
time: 9:50:52
